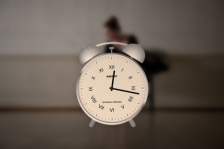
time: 12:17
